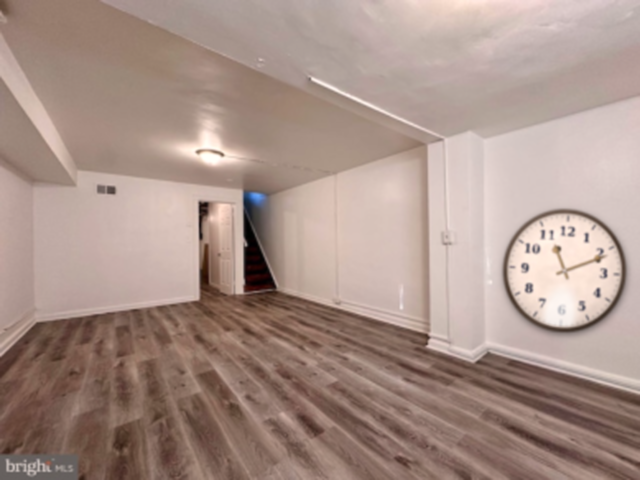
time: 11:11
